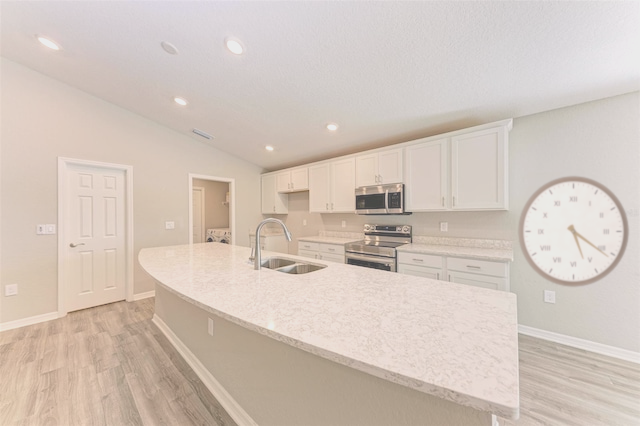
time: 5:21
